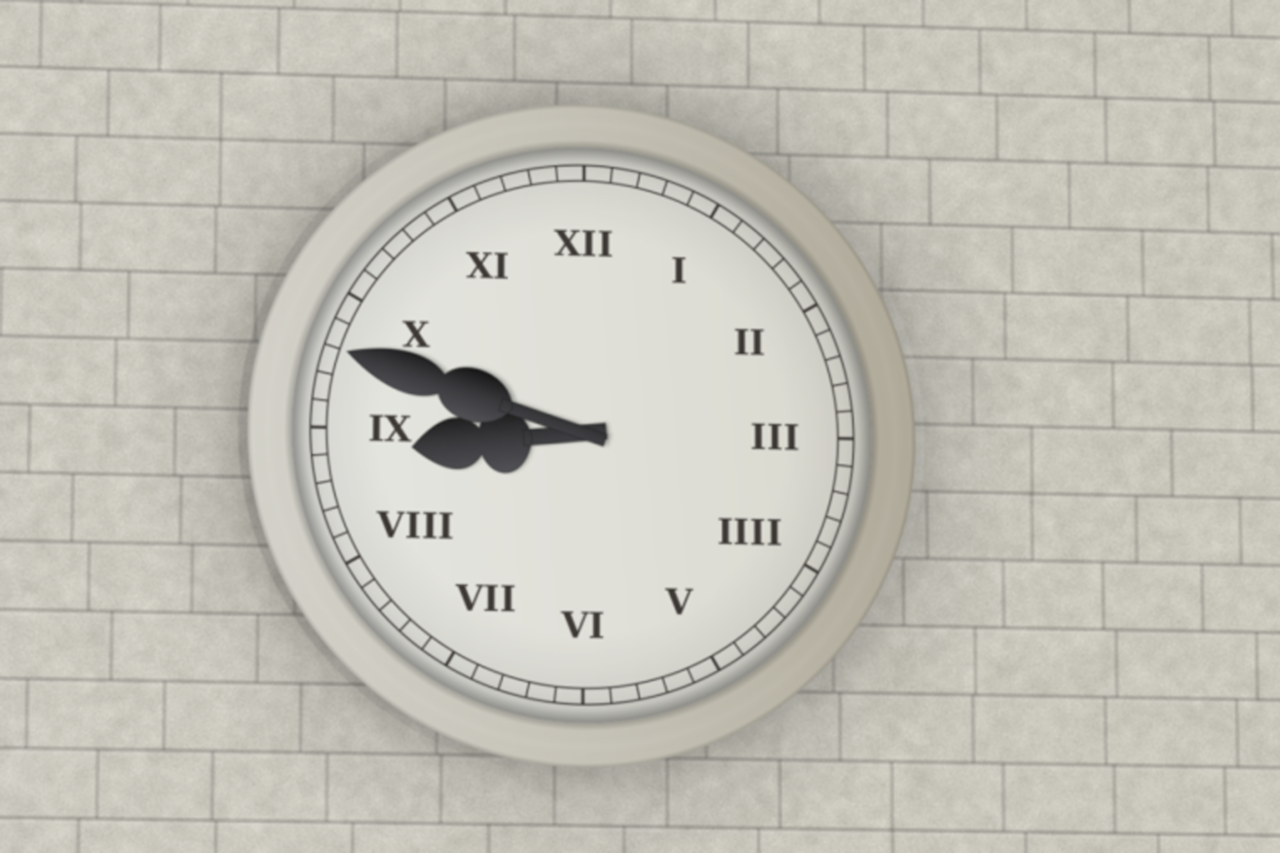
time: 8:48
